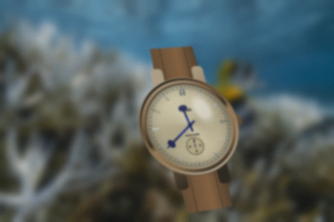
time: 11:39
